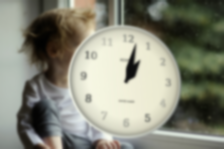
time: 1:02
